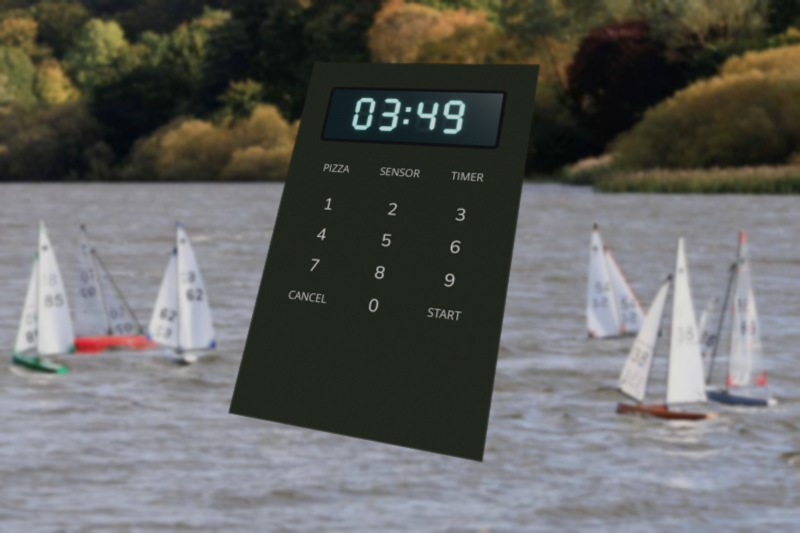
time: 3:49
